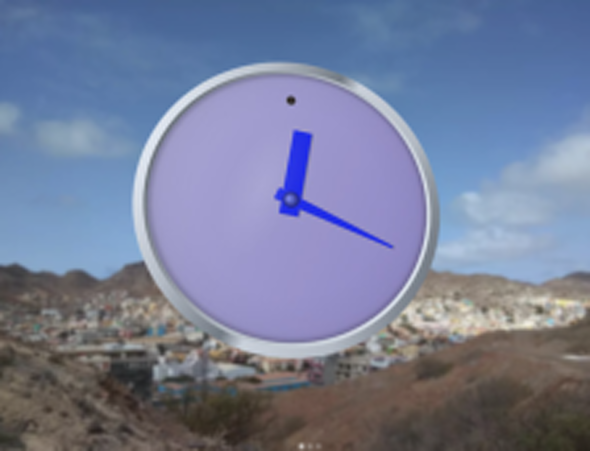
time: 12:19
